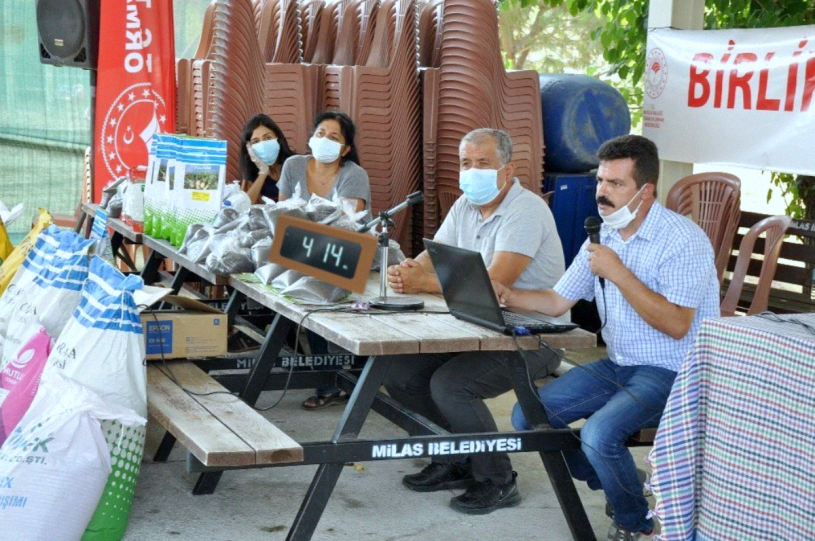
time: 4:14
